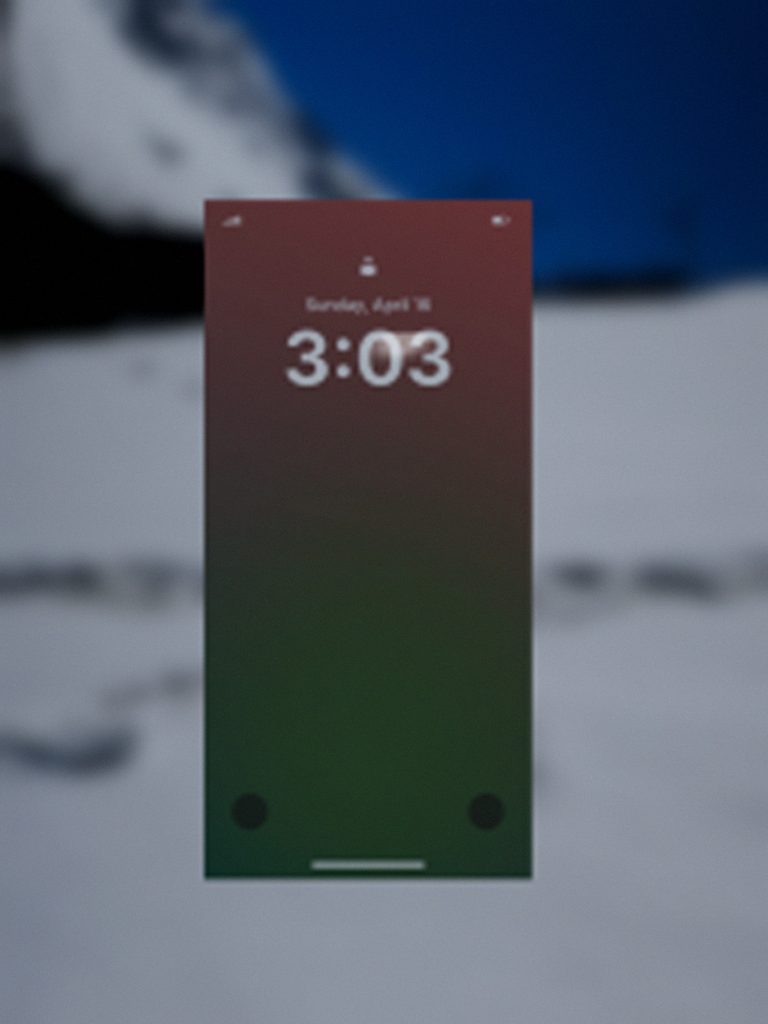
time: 3:03
